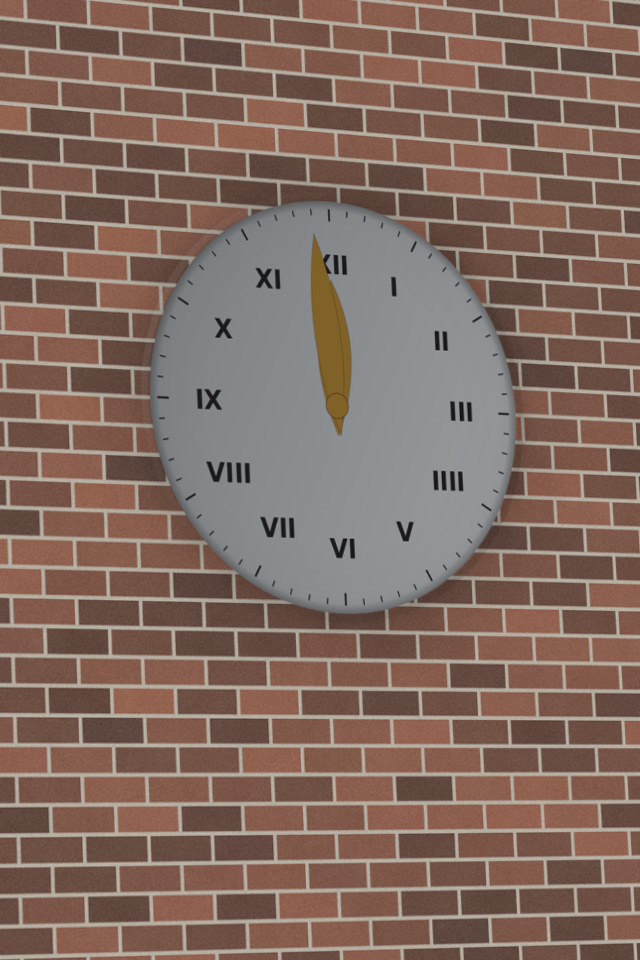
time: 11:59
